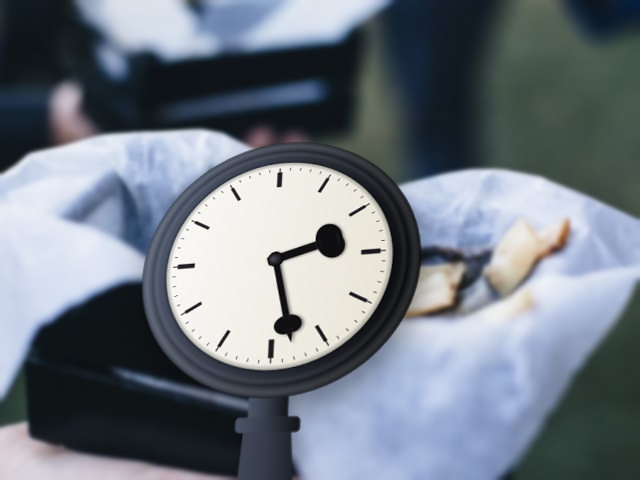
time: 2:28
